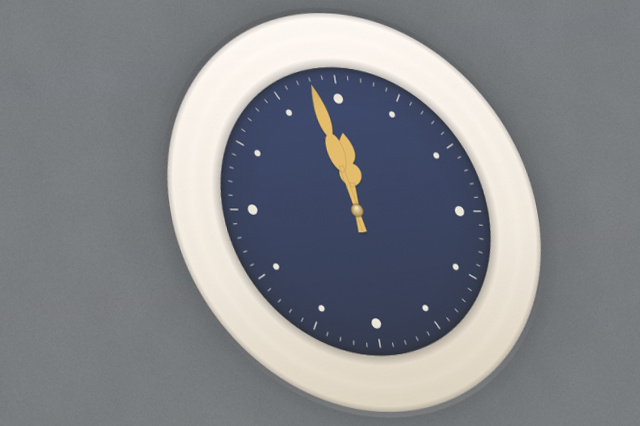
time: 11:58
